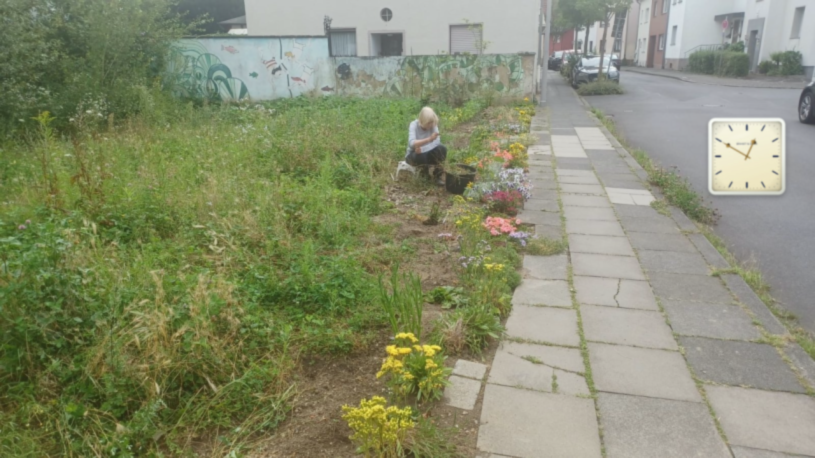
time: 12:50
